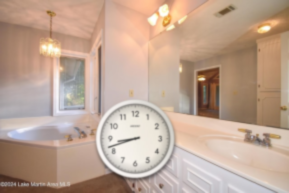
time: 8:42
